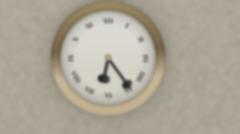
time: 6:24
